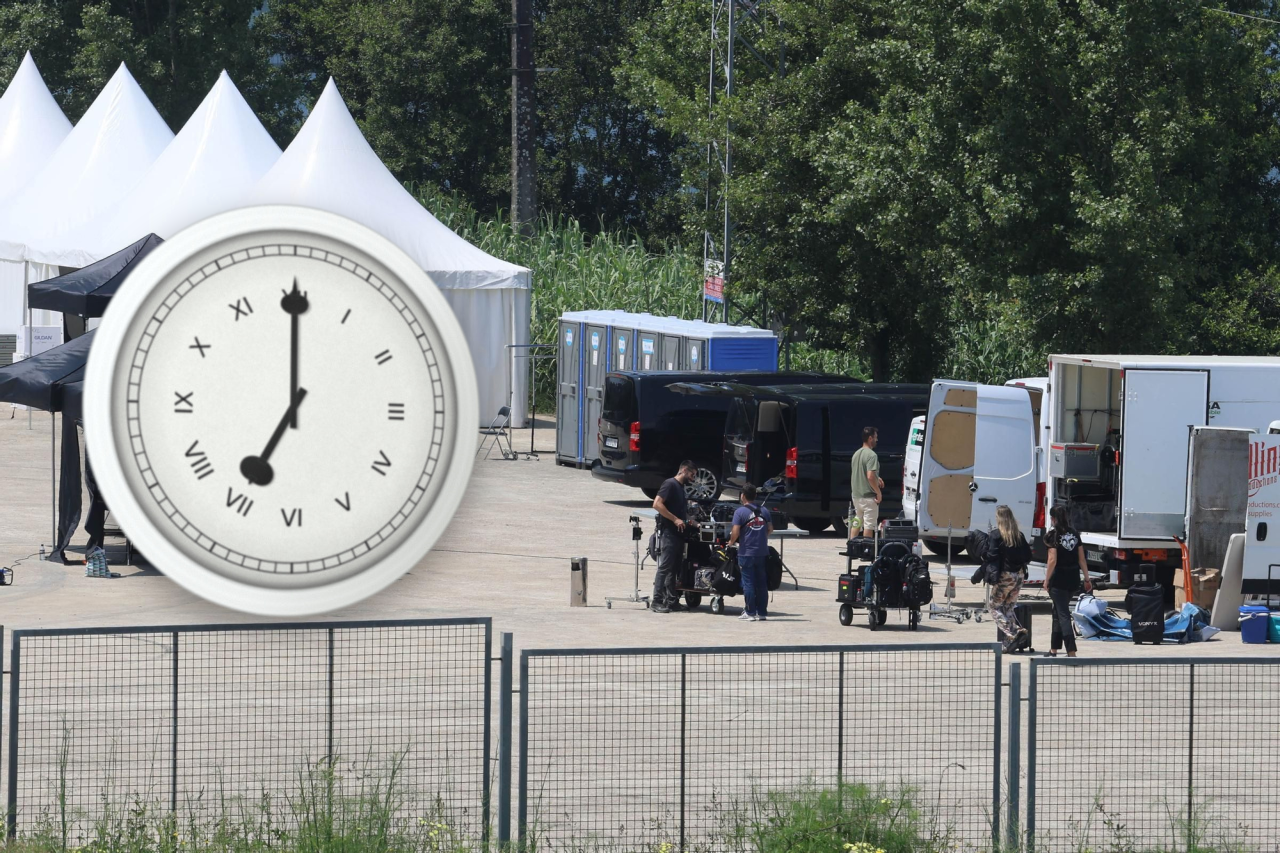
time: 7:00
